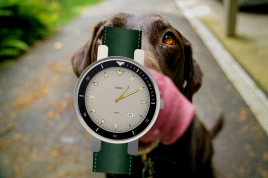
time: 1:10
